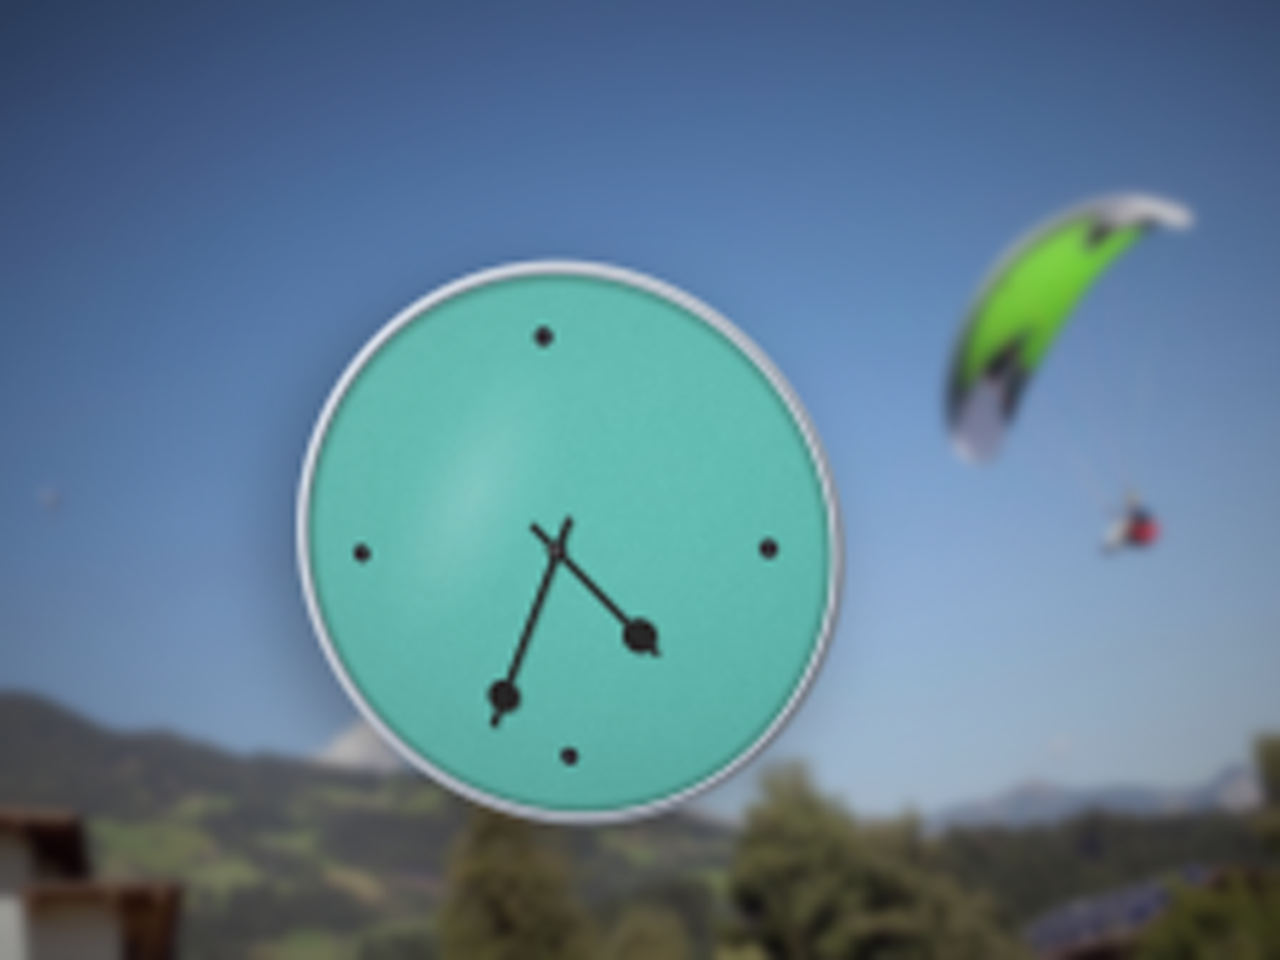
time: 4:34
